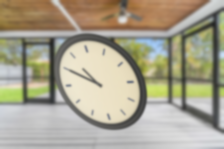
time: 10:50
